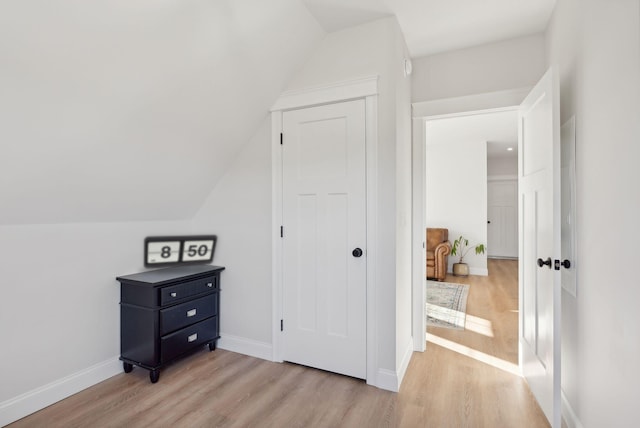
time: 8:50
